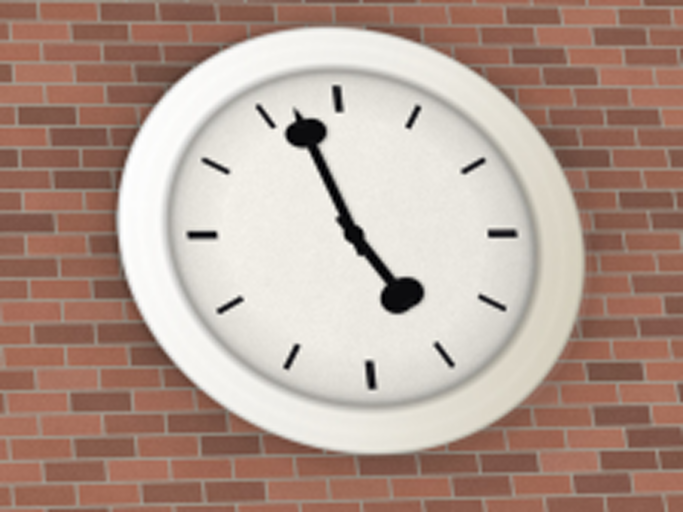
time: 4:57
